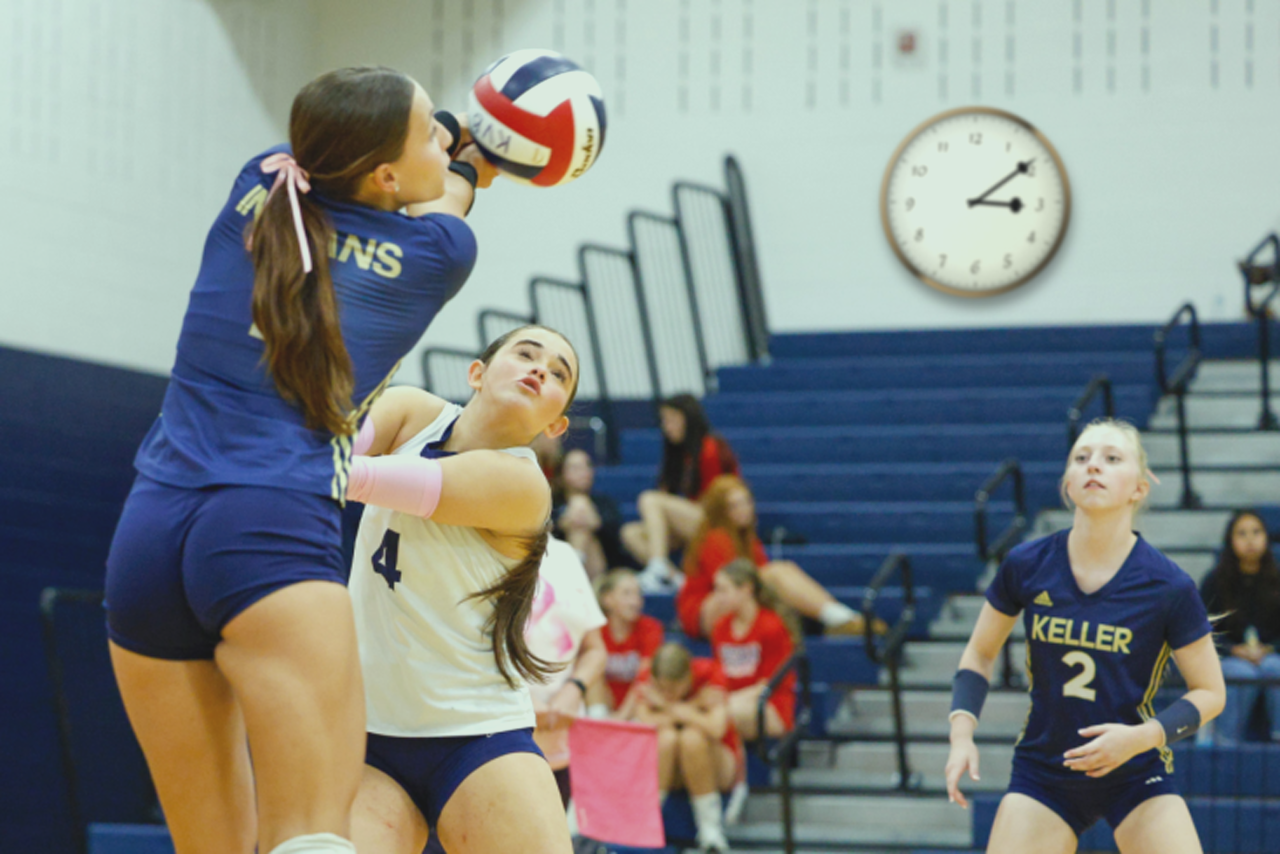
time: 3:09
